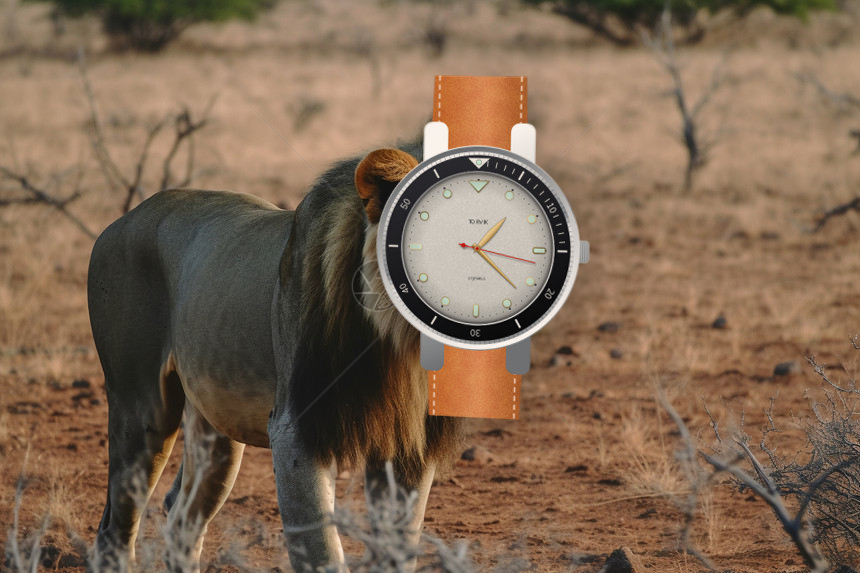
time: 1:22:17
